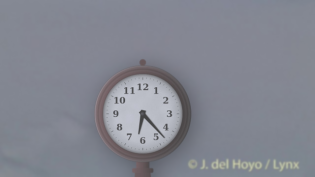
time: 6:23
